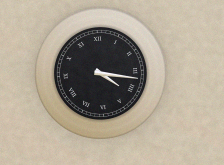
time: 4:17
